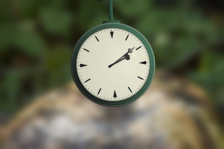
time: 2:09
